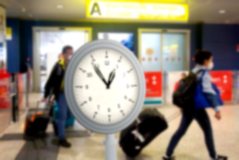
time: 12:54
